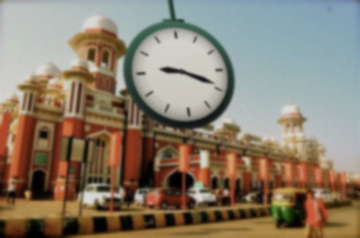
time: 9:19
